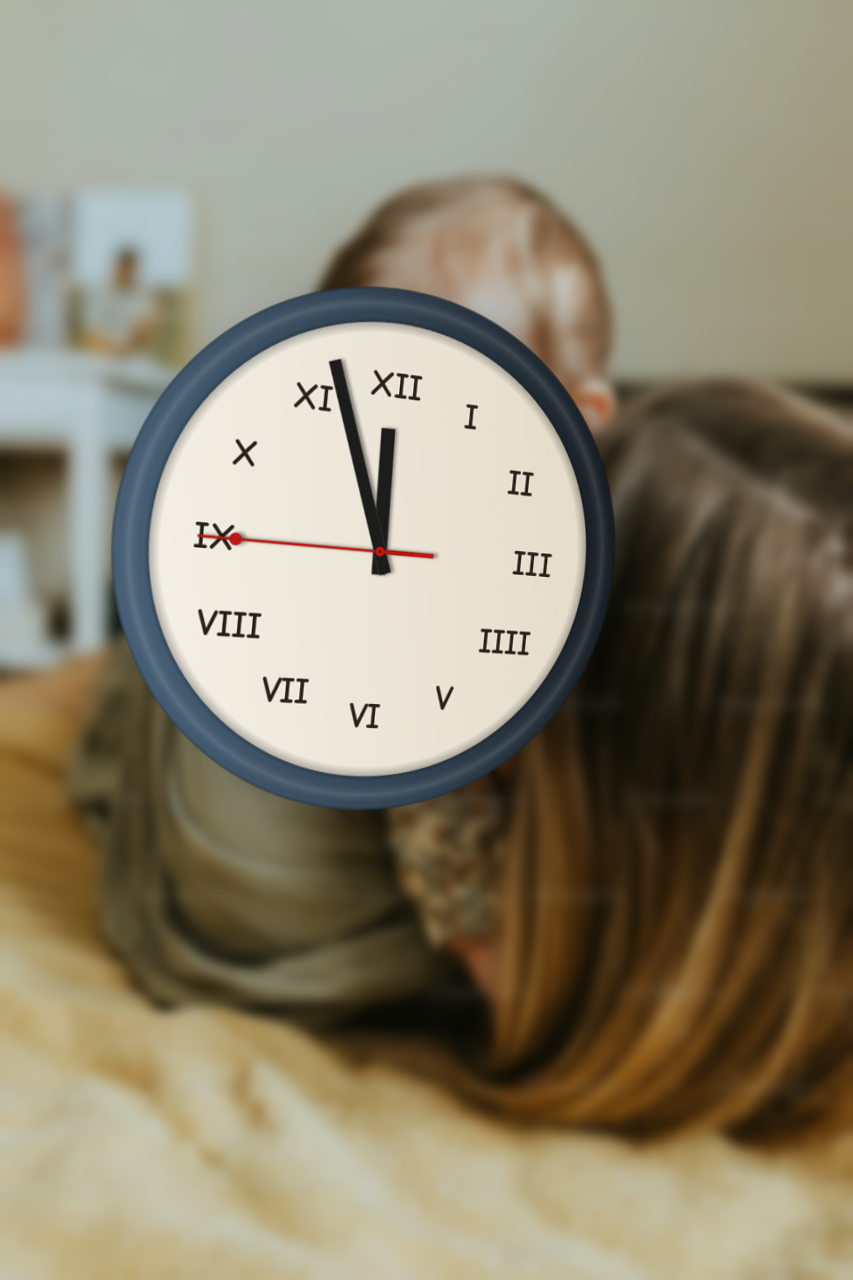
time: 11:56:45
